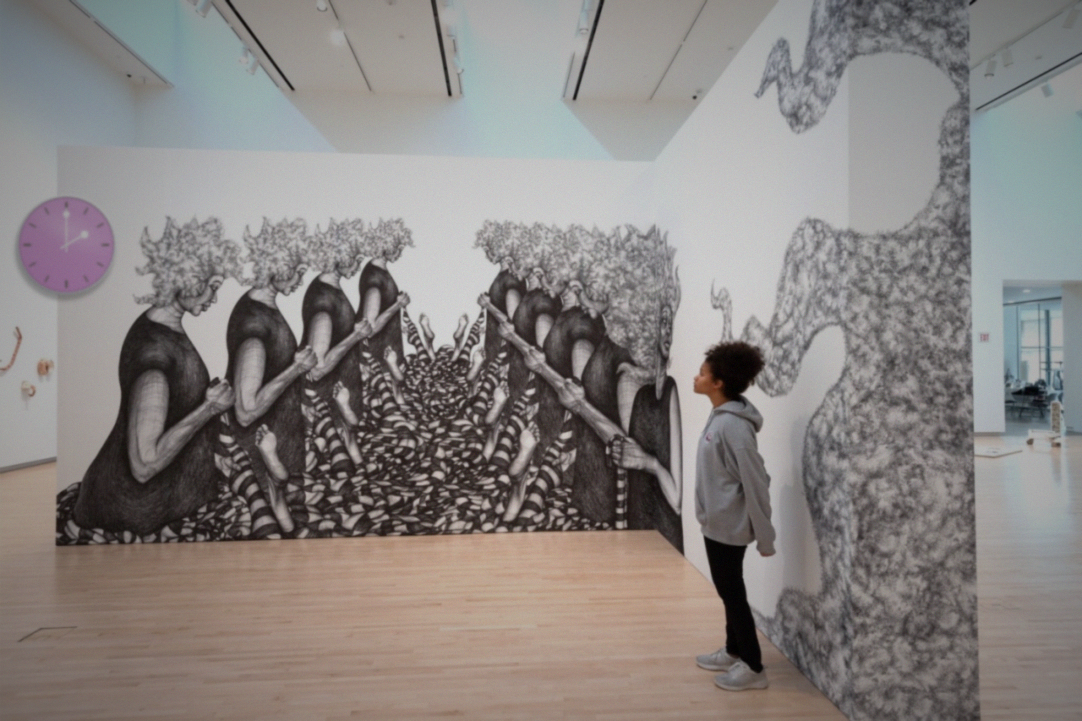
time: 2:00
